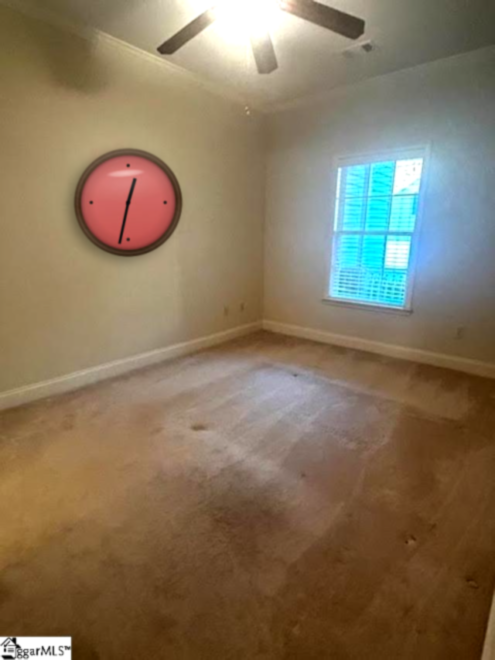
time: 12:32
